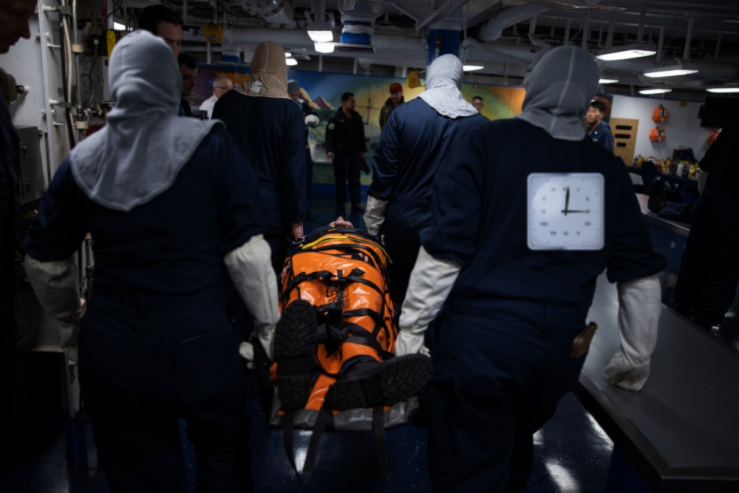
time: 3:01
